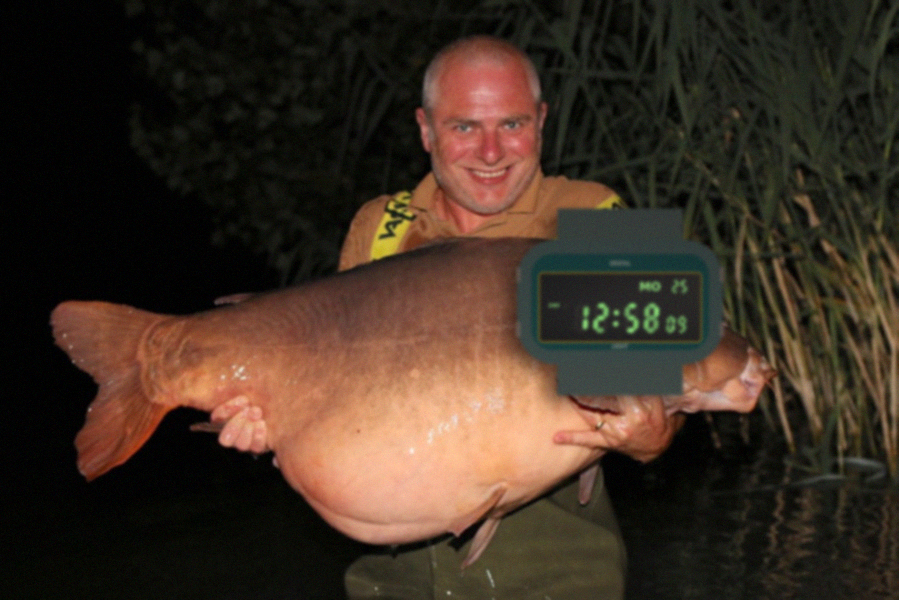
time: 12:58:09
